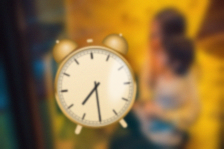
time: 7:30
